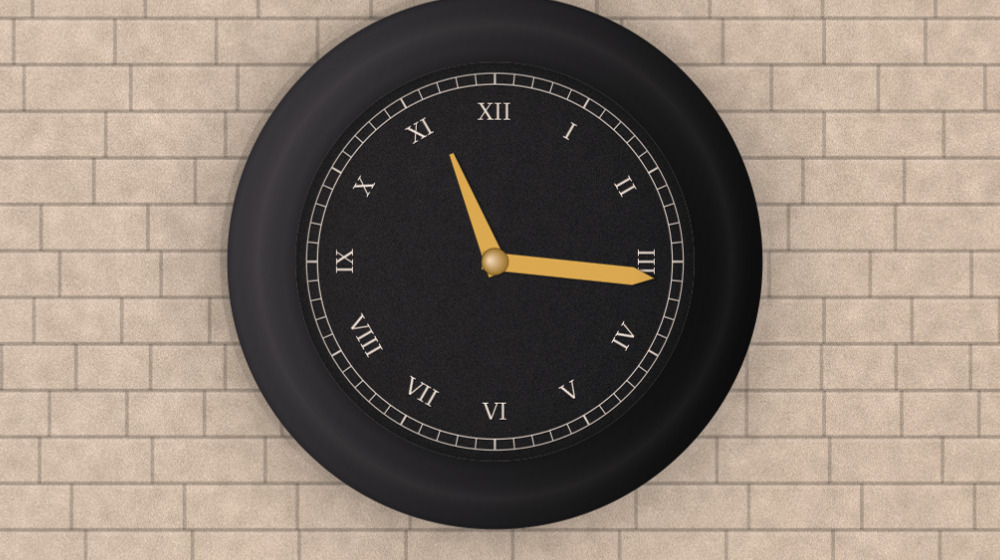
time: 11:16
